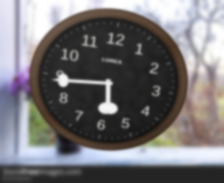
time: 5:44
